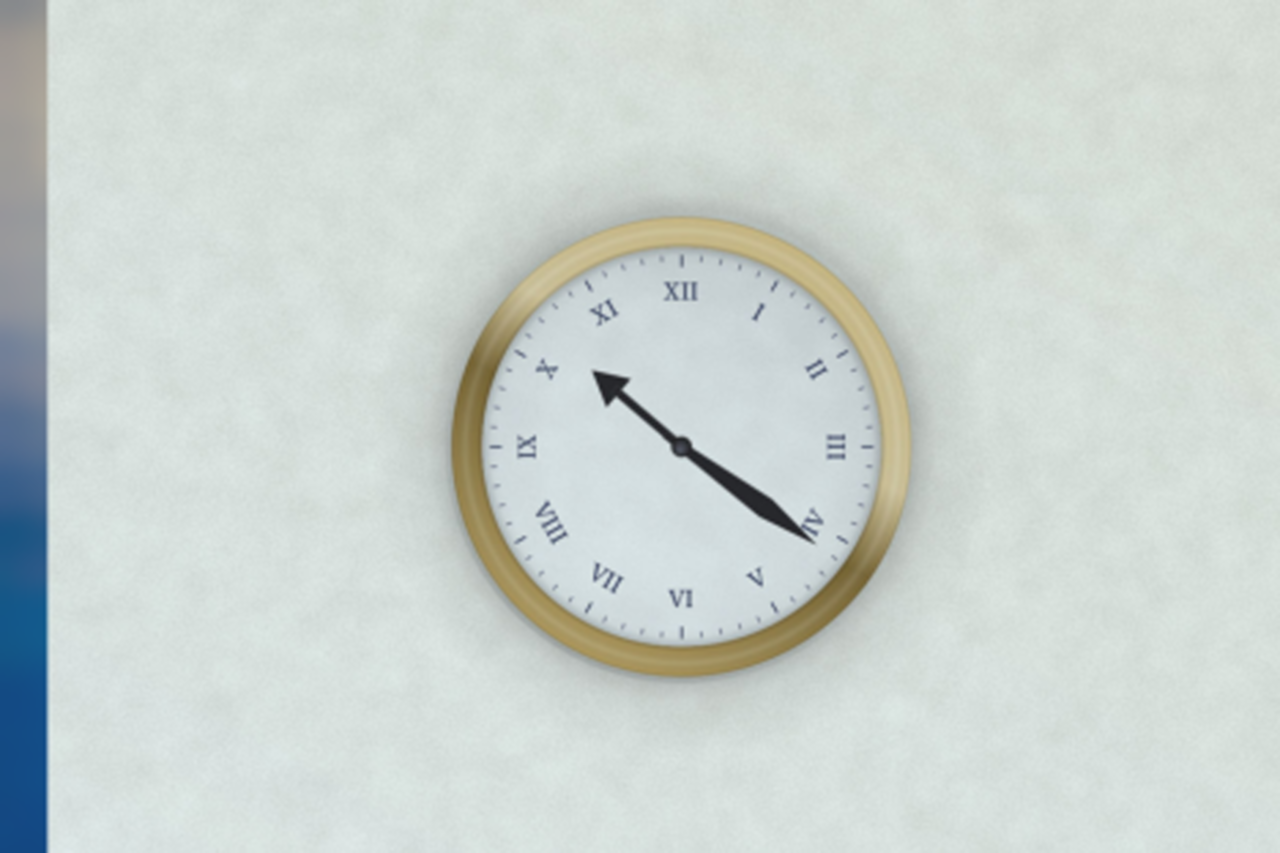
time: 10:21
